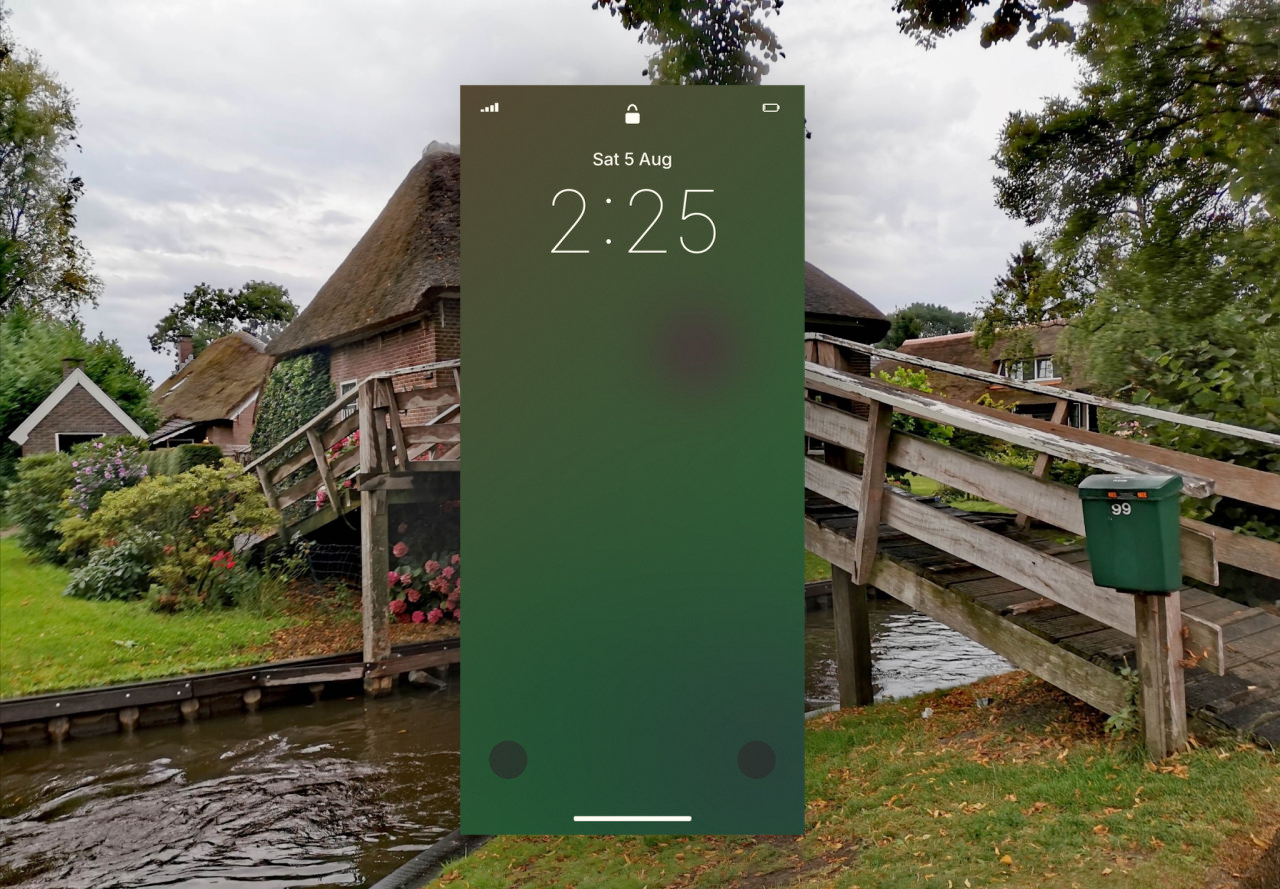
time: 2:25
